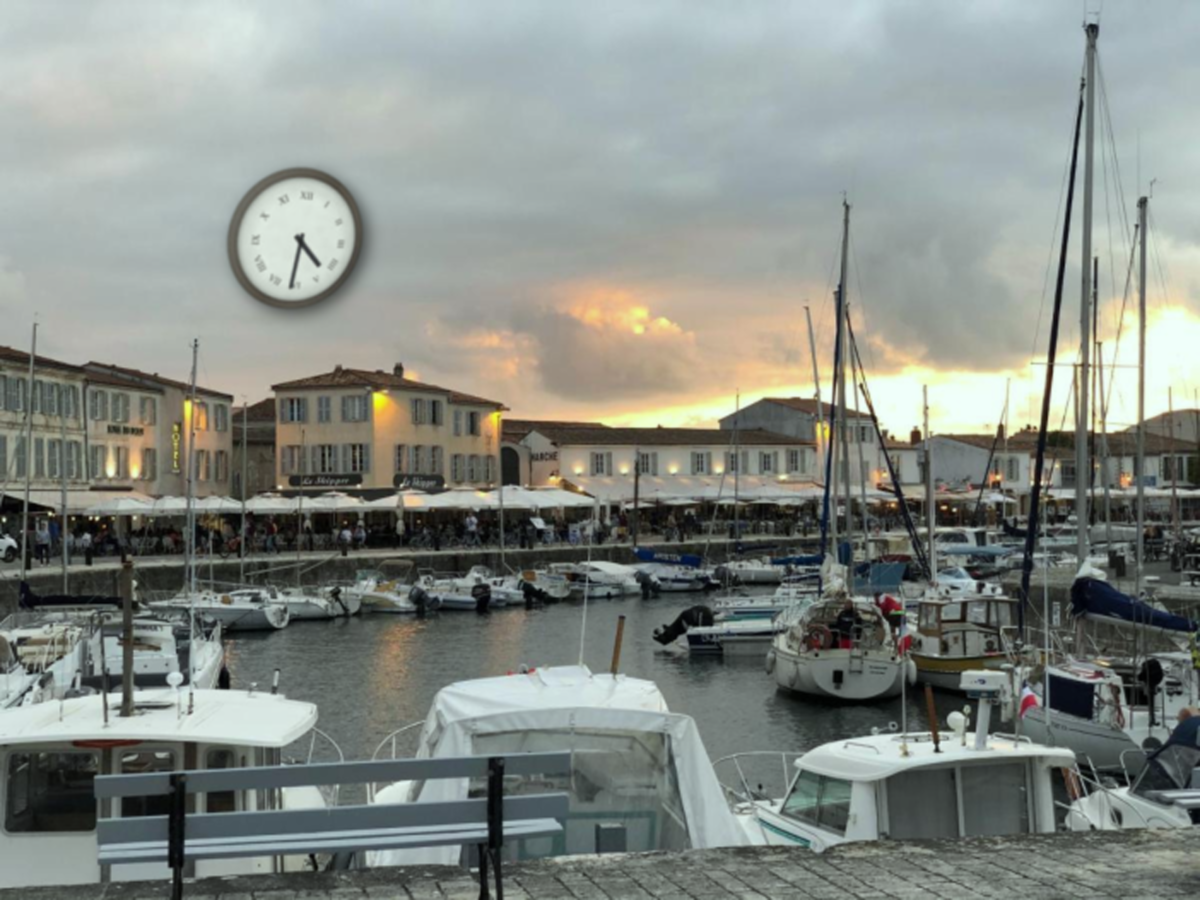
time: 4:31
